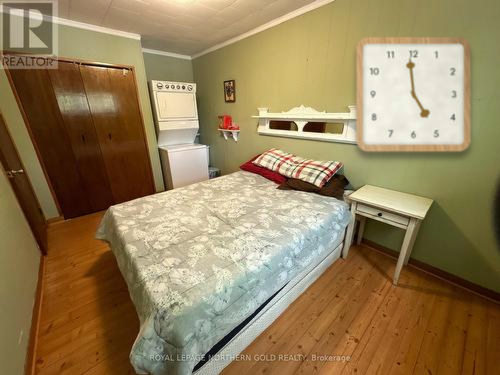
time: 4:59
